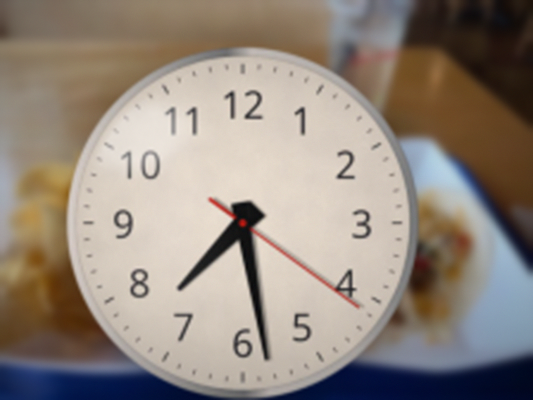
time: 7:28:21
